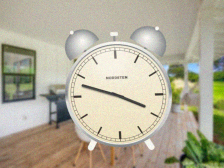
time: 3:48
